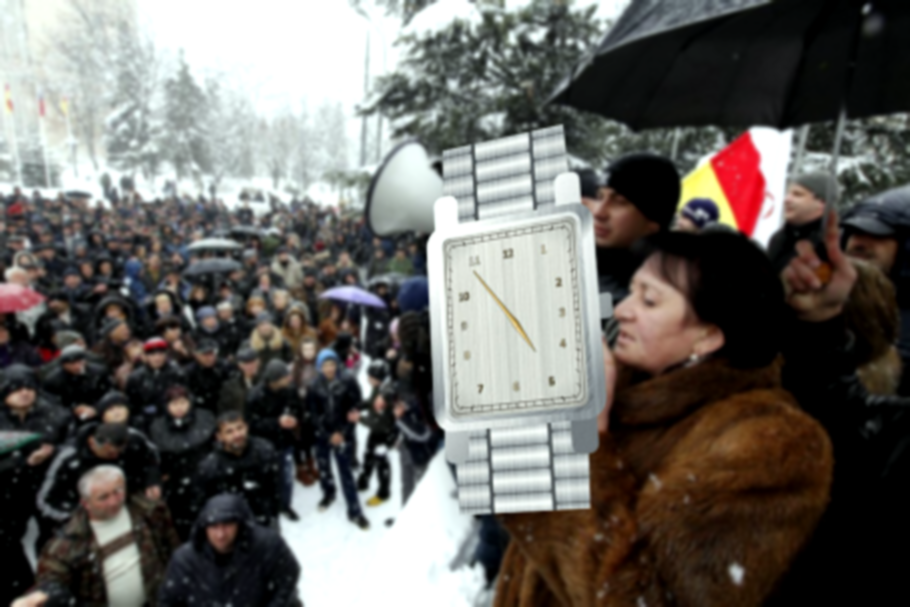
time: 4:54
